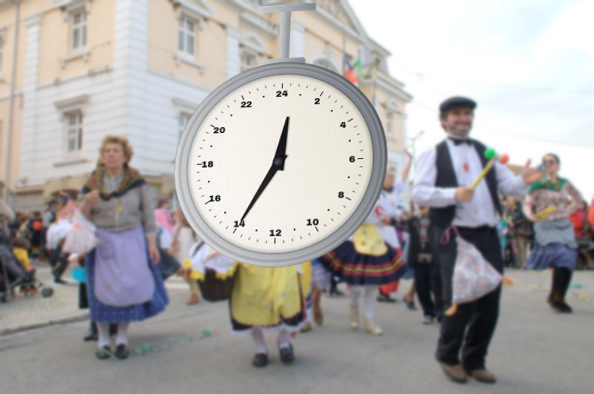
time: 0:35
